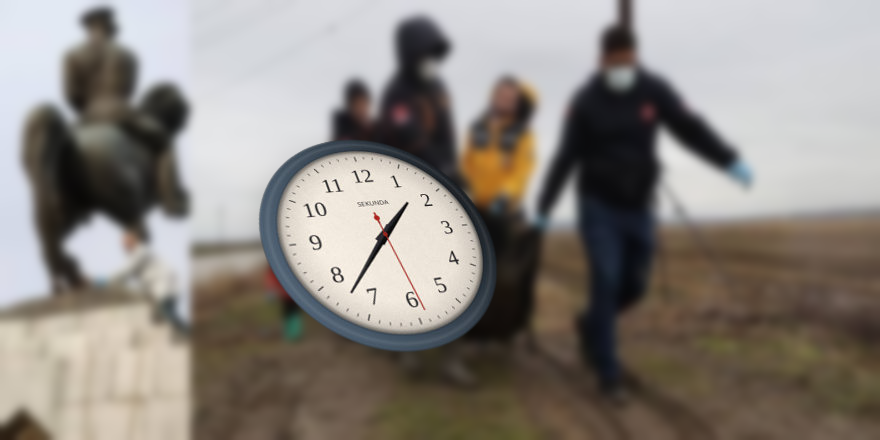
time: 1:37:29
